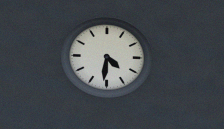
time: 4:31
